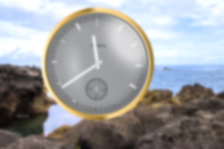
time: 11:39
